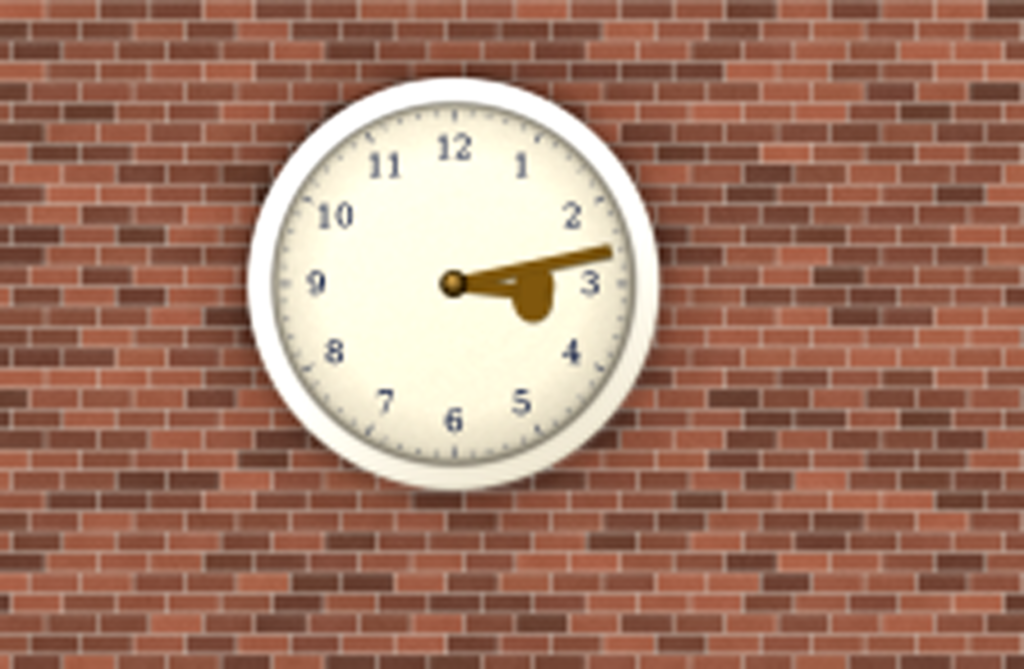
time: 3:13
